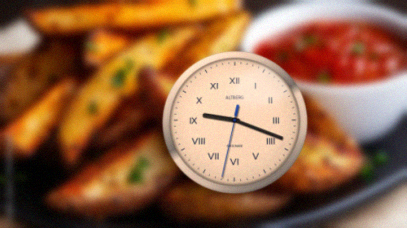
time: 9:18:32
